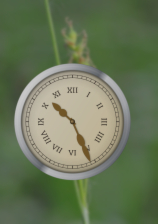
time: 10:26
